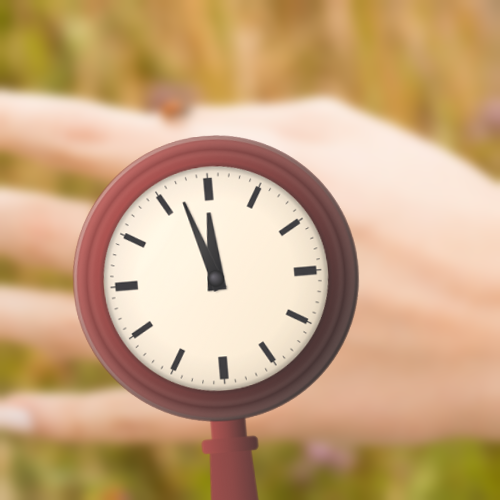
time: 11:57
